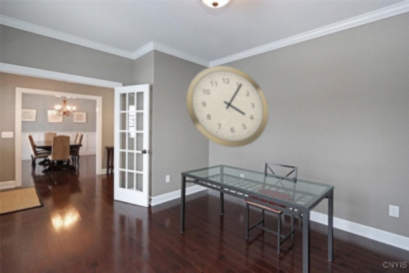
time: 4:06
